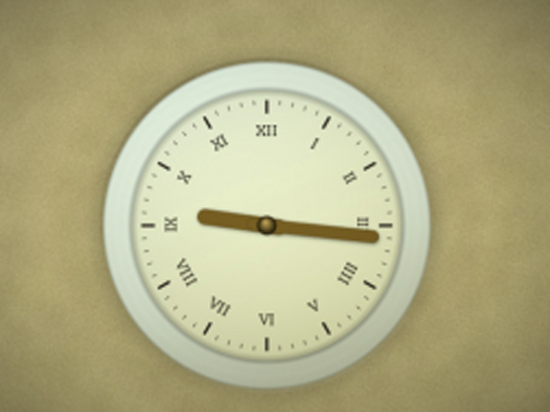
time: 9:16
